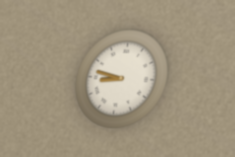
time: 8:47
